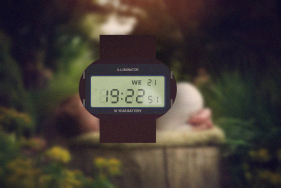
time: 19:22:51
